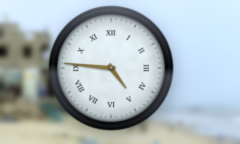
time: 4:46
